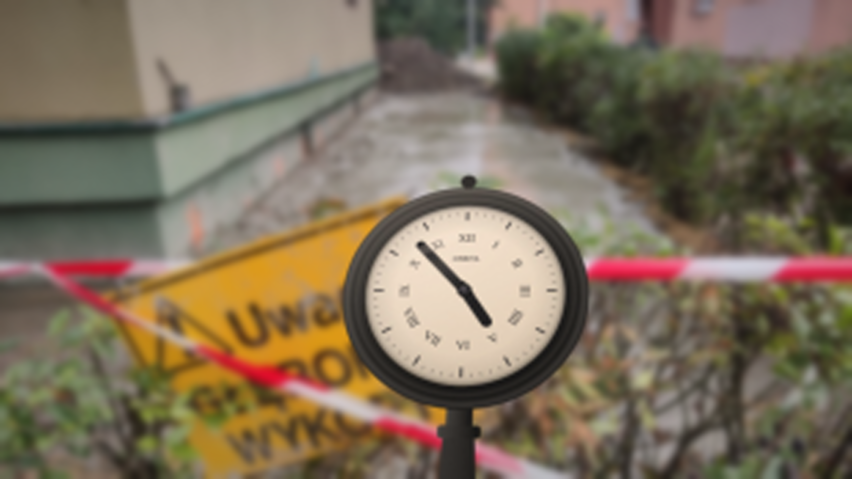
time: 4:53
